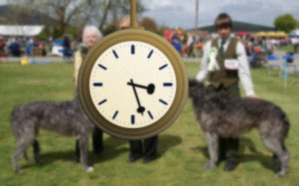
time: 3:27
